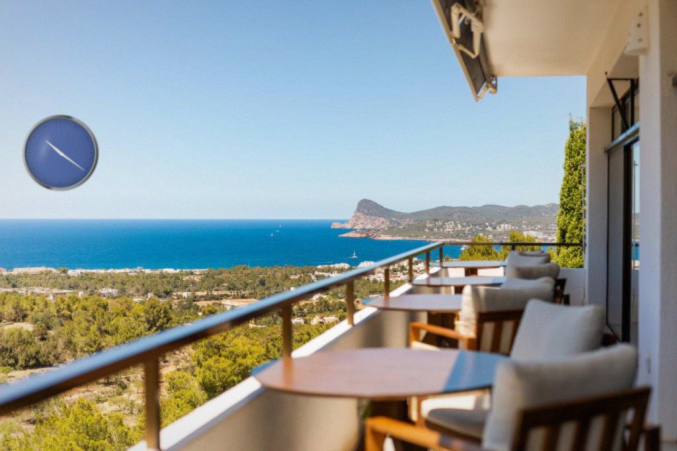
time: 10:21
